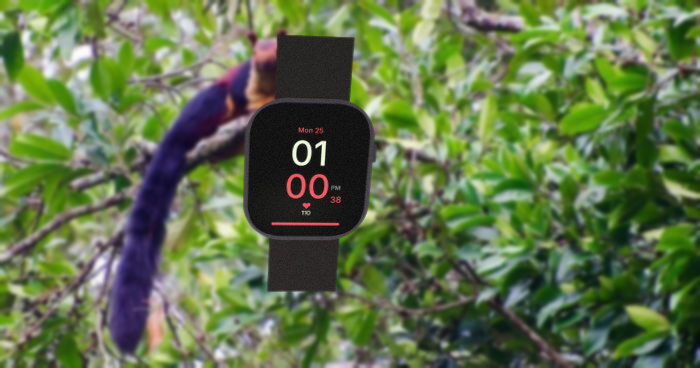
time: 1:00:38
